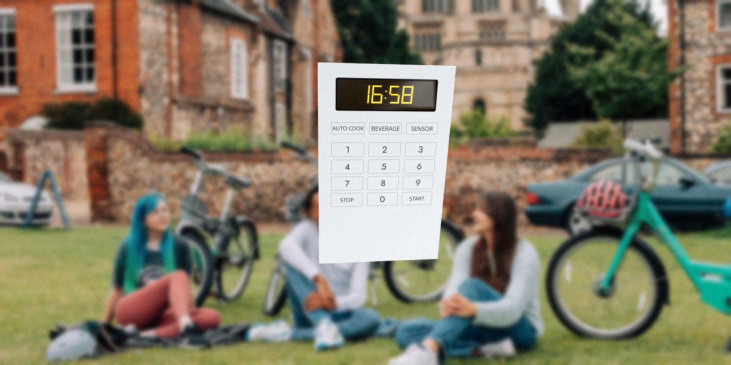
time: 16:58
